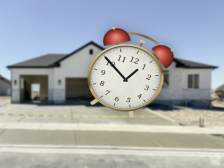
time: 12:50
